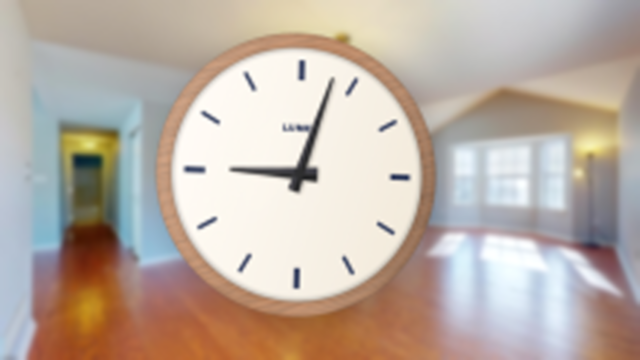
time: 9:03
